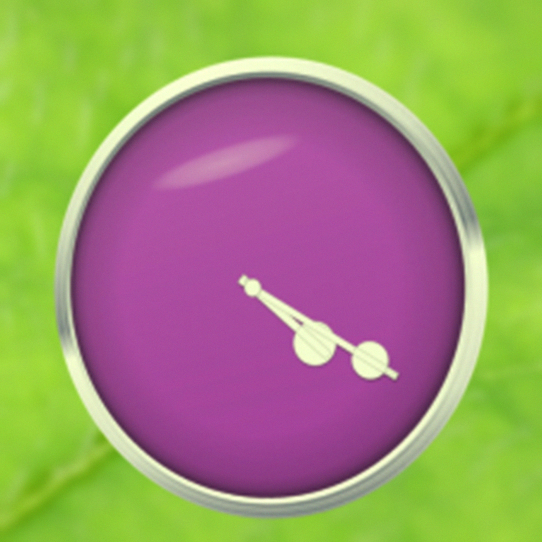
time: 4:20
